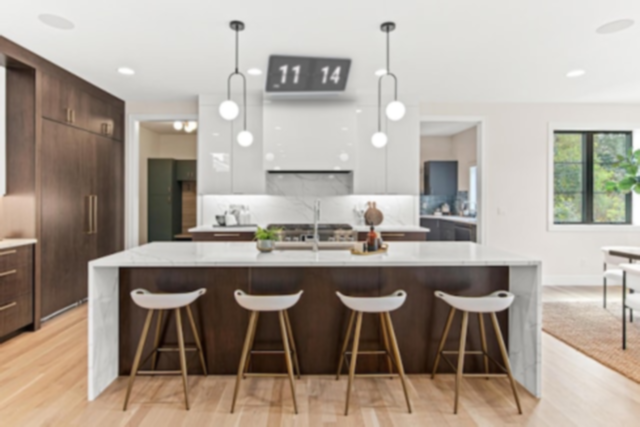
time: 11:14
